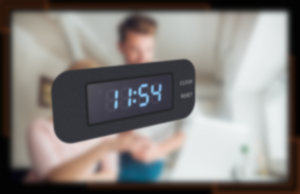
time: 11:54
